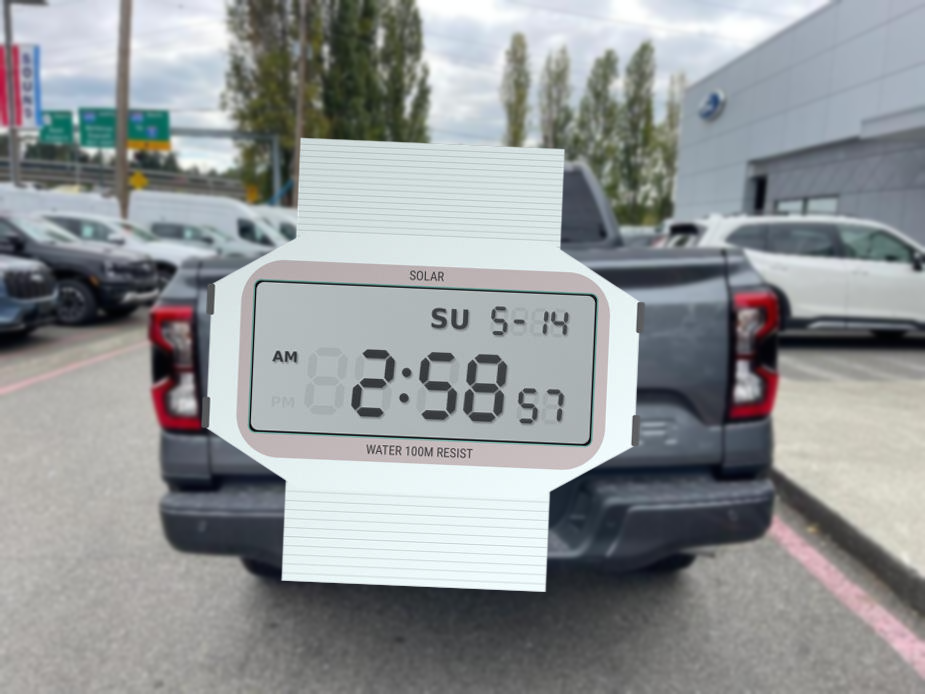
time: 2:58:57
